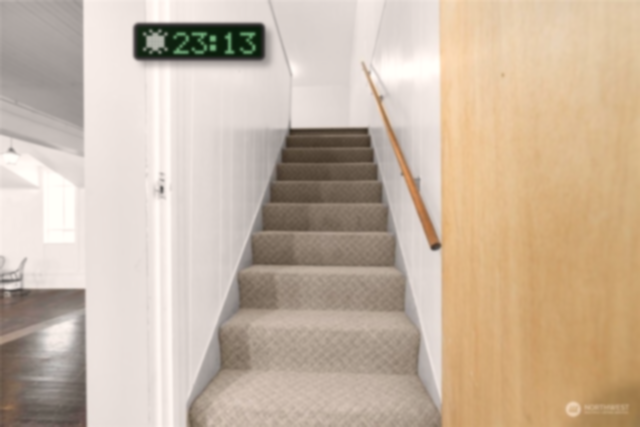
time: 23:13
